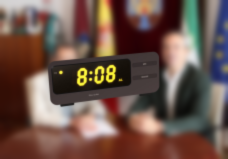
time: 8:08
